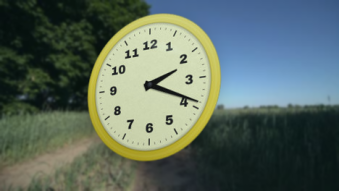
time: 2:19
